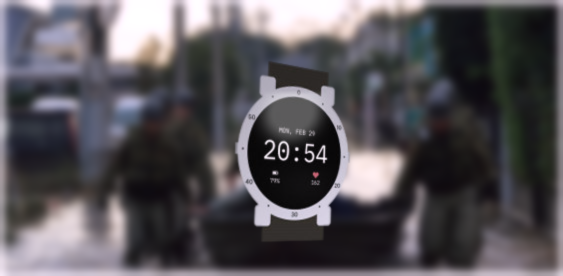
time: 20:54
